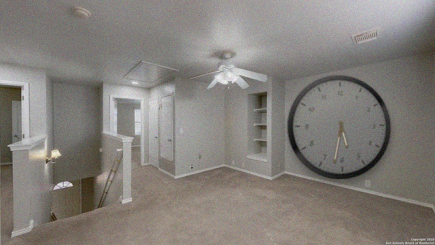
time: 5:32
